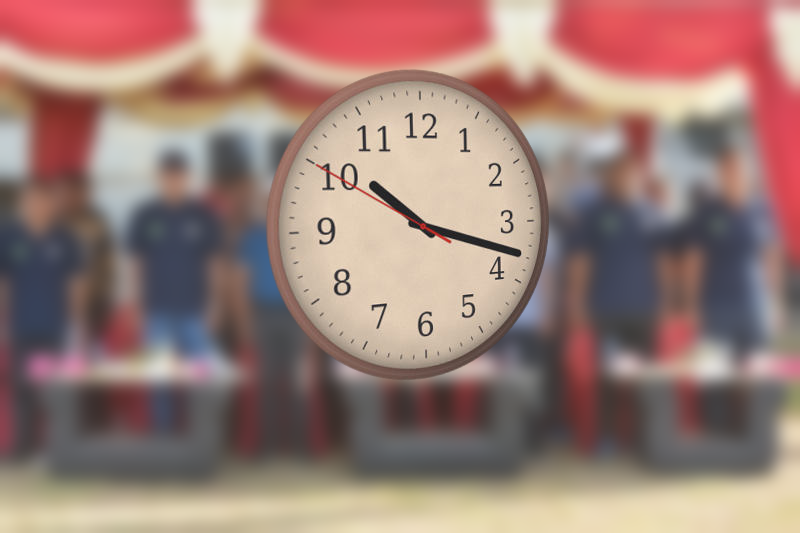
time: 10:17:50
